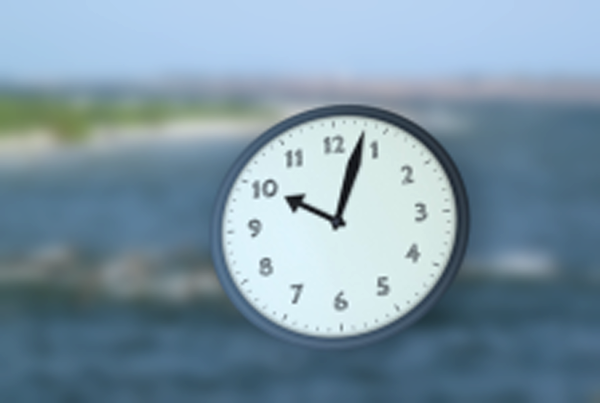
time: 10:03
